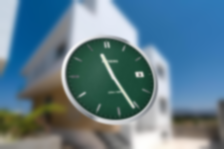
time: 11:26
